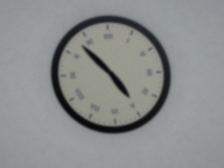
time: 4:53
